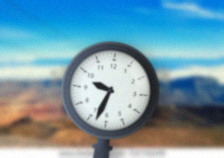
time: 9:33
